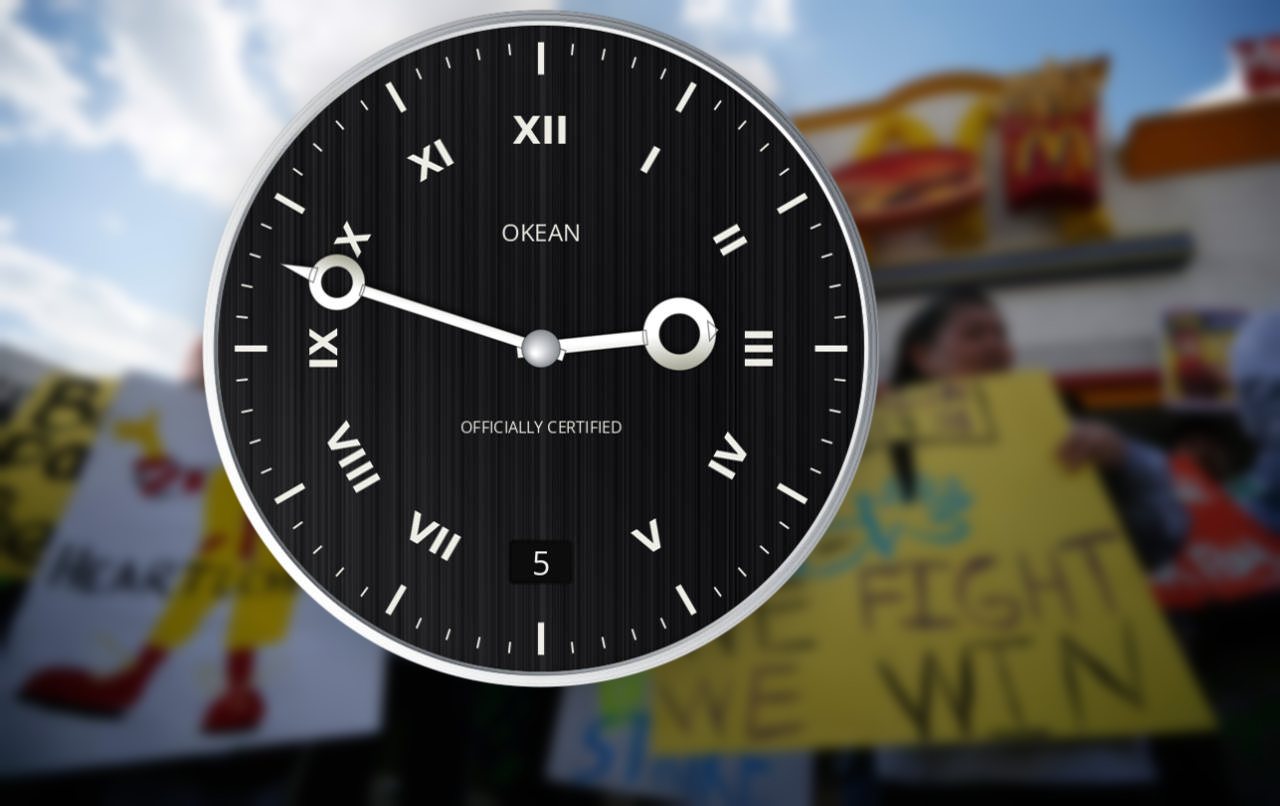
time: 2:48
